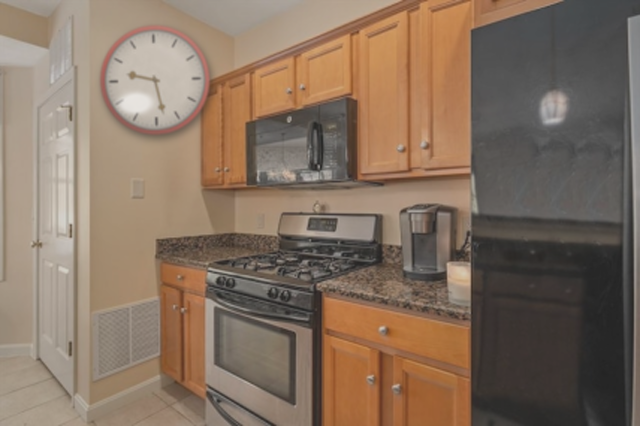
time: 9:28
